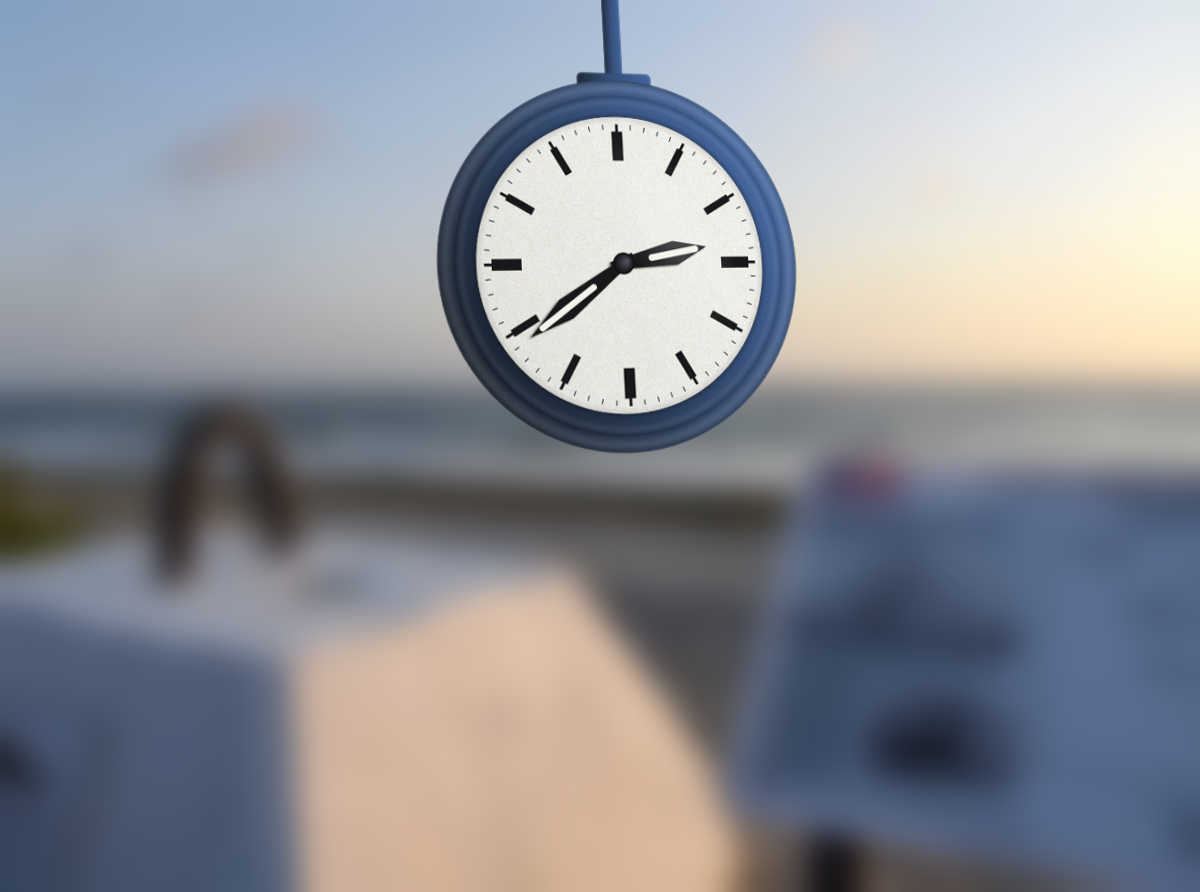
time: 2:39
